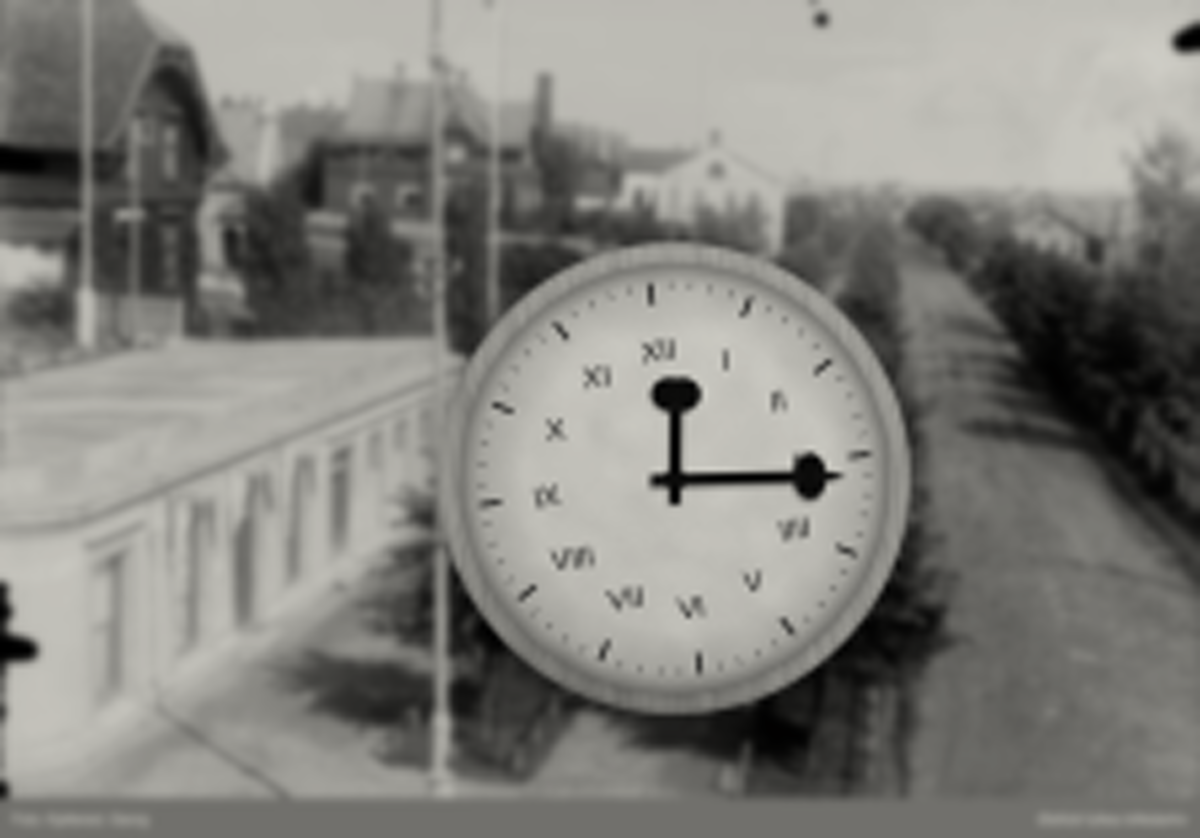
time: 12:16
